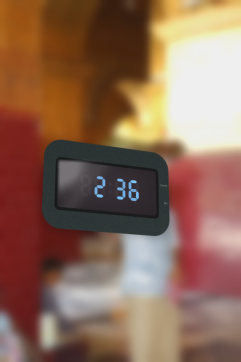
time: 2:36
